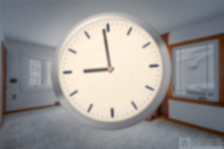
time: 8:59
